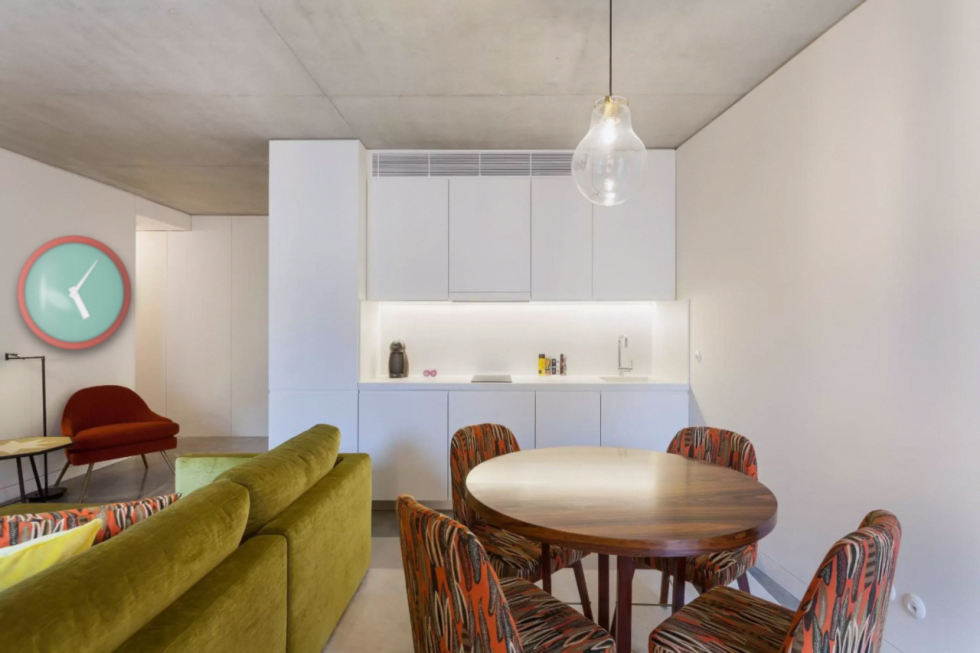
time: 5:06
